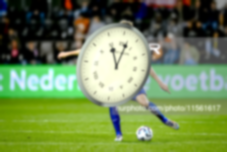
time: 11:02
